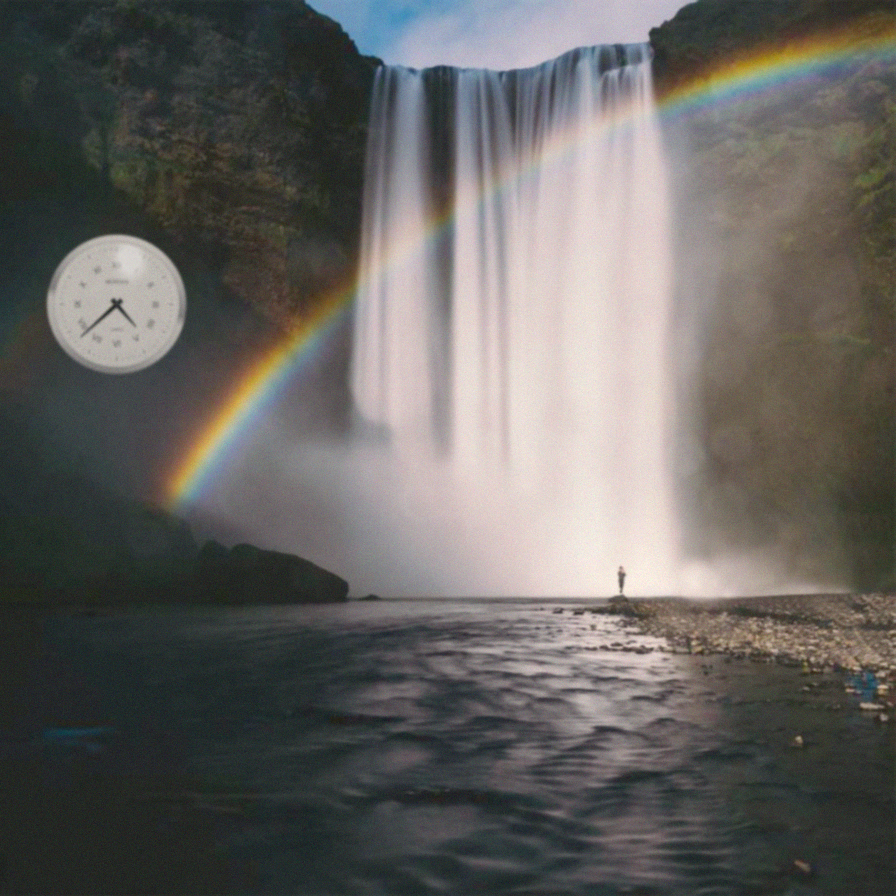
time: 4:38
